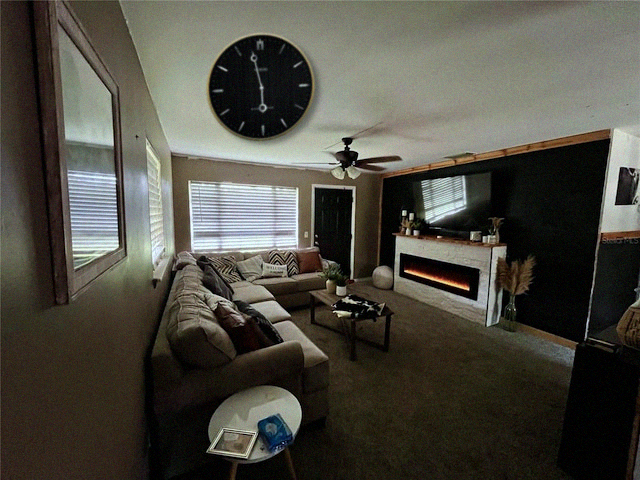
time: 5:58
